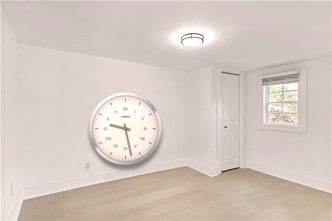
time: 9:28
